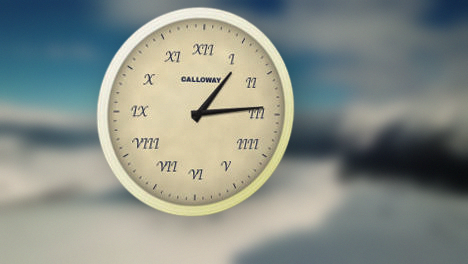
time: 1:14
